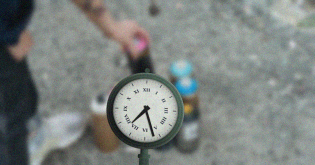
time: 7:27
